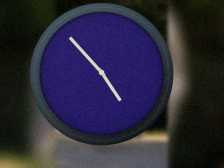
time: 4:53
